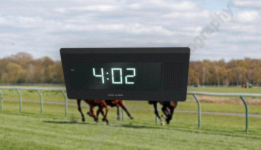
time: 4:02
